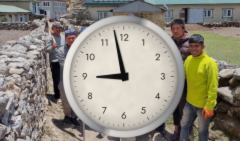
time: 8:58
